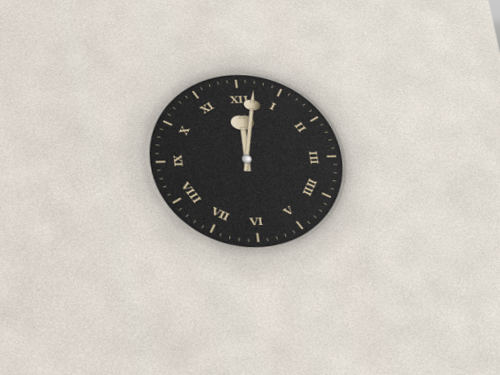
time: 12:02
